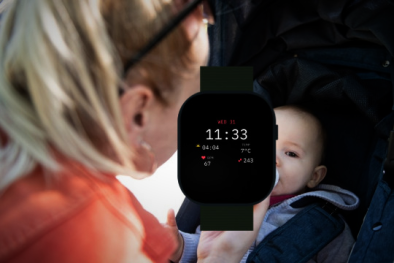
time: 11:33
